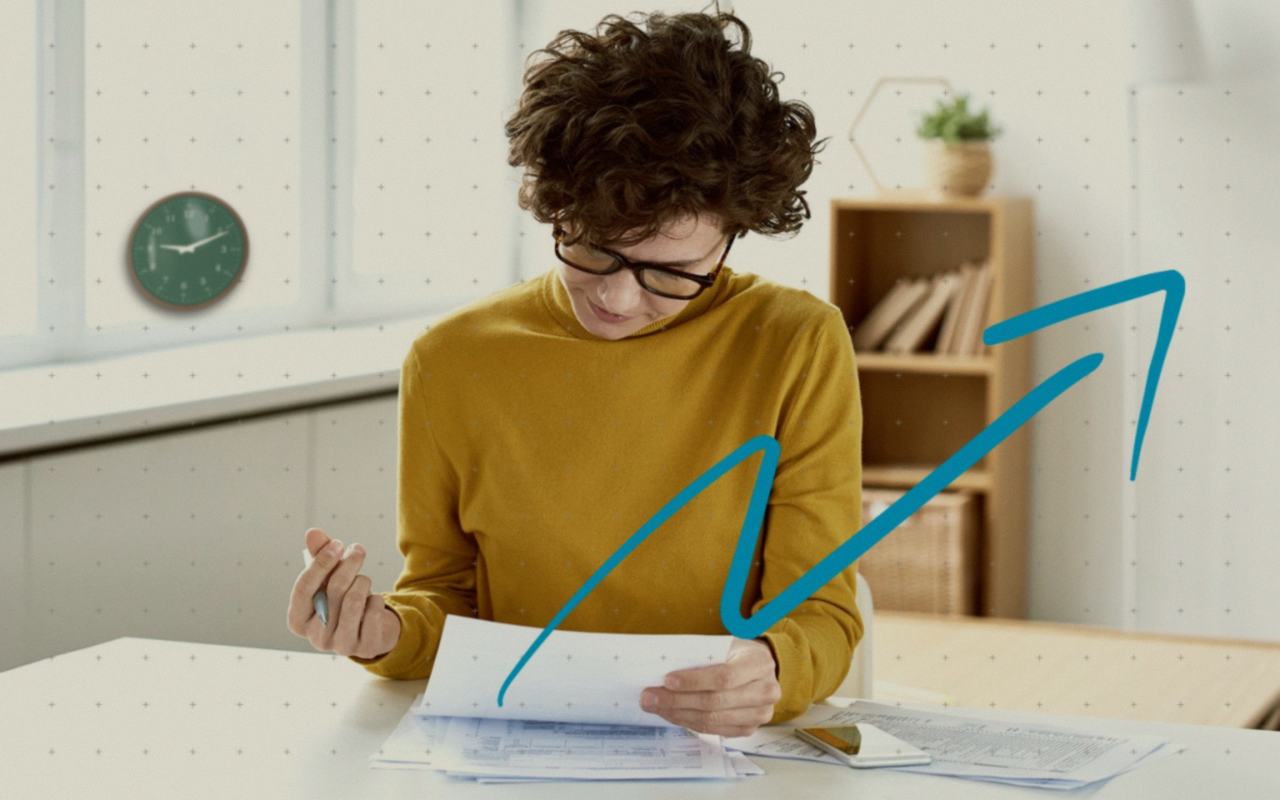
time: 9:11
